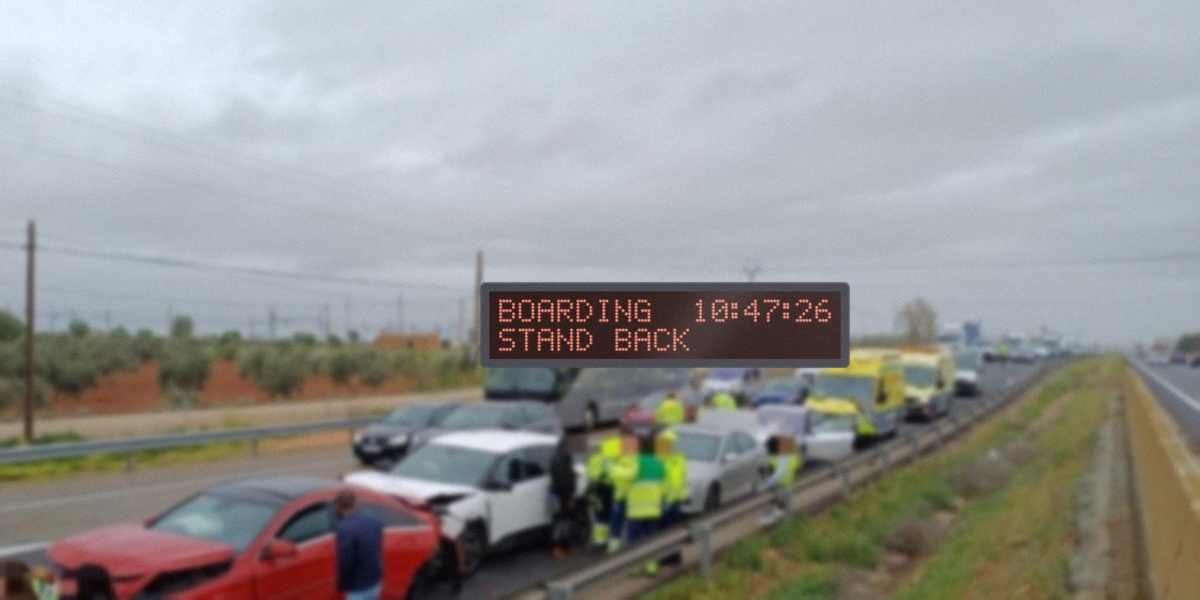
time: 10:47:26
